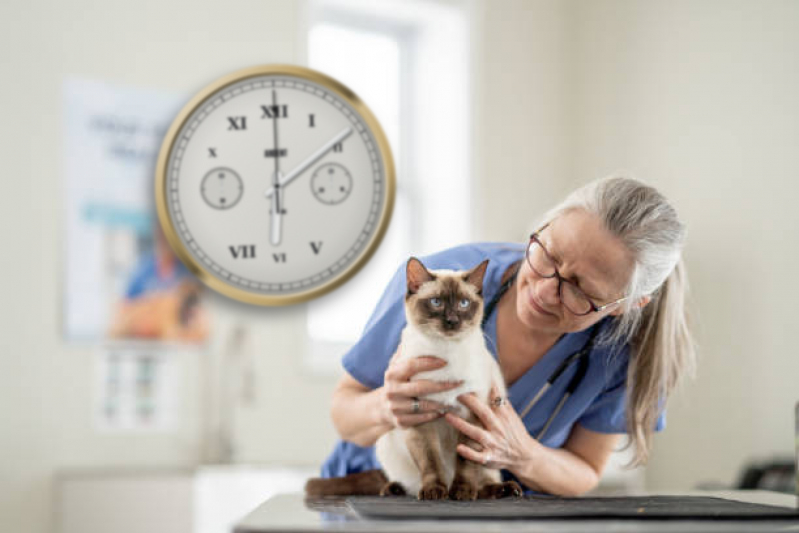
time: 6:09
